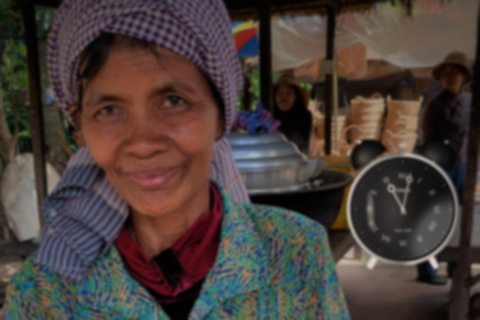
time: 11:02
